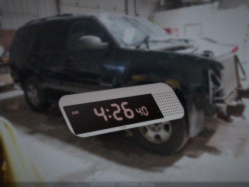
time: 4:26:40
